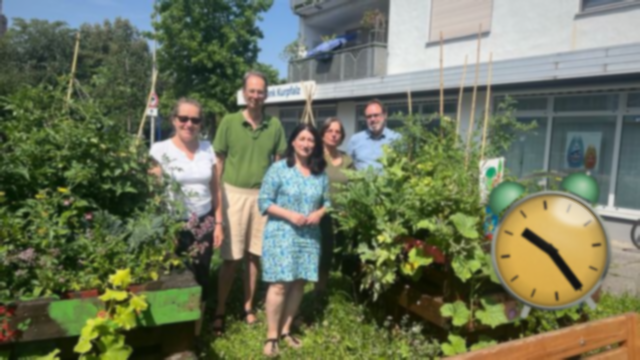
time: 10:25
